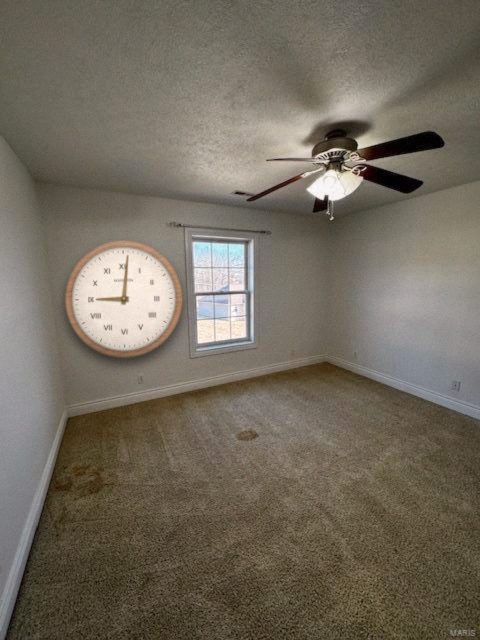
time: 9:01
